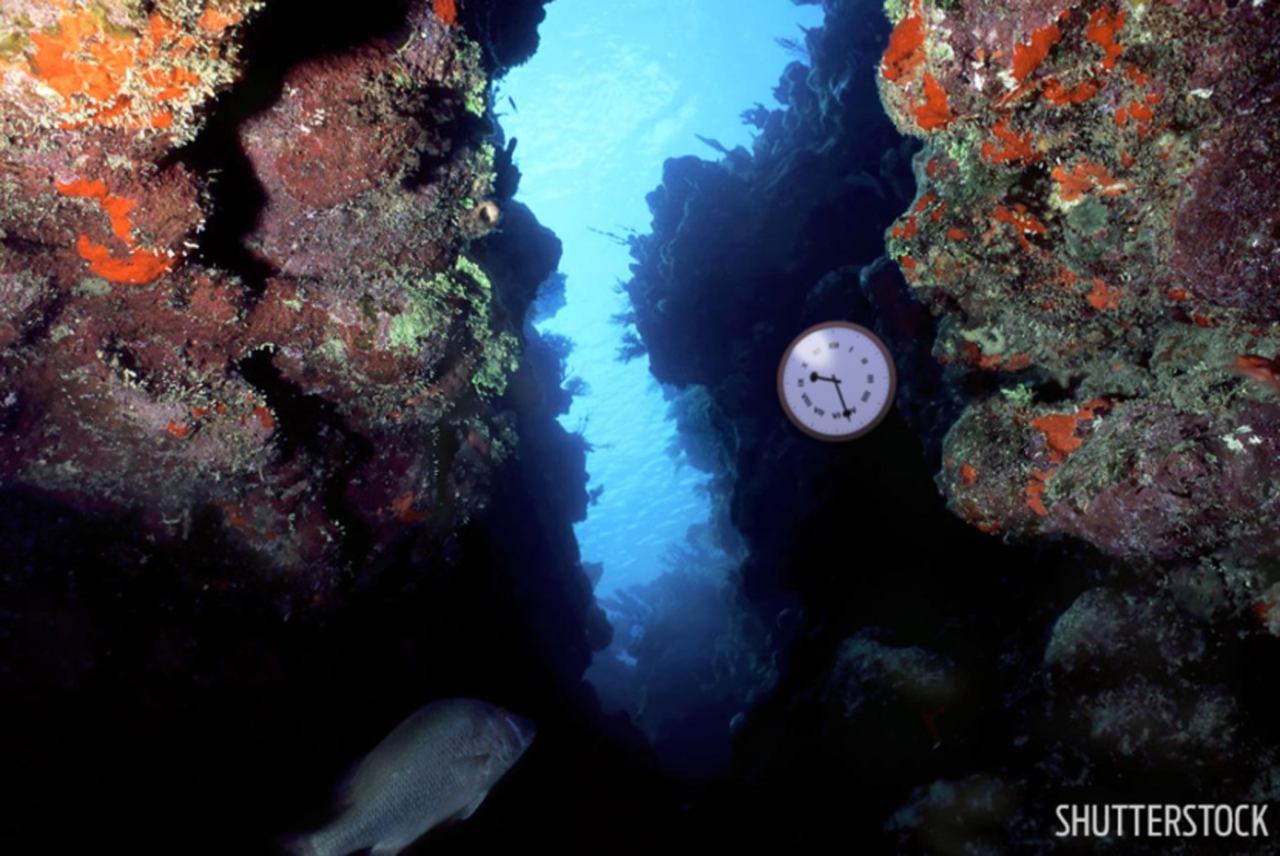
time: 9:27
